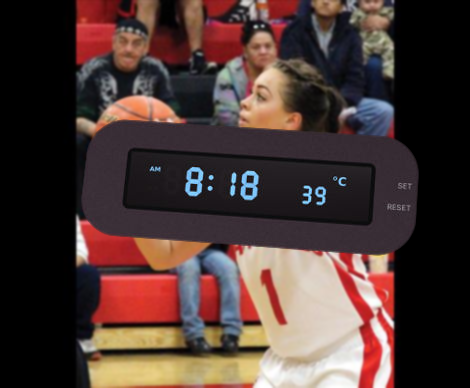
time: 8:18
